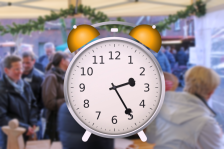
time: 2:25
